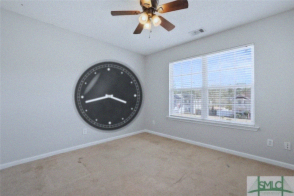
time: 3:43
